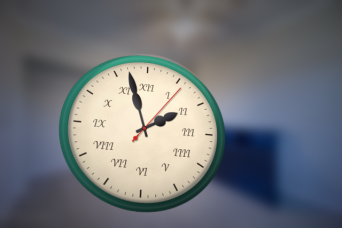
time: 1:57:06
